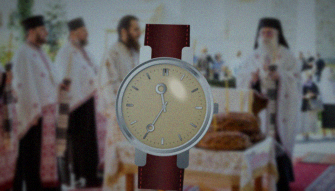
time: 11:35
